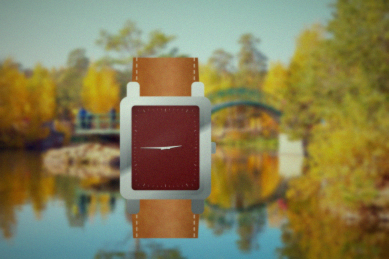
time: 2:45
